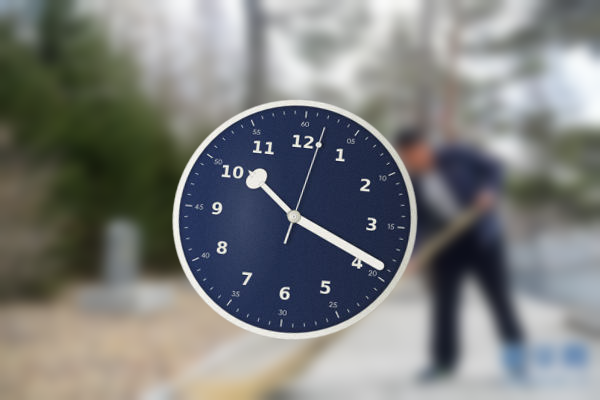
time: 10:19:02
